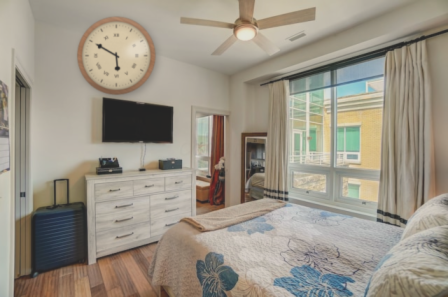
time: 5:50
